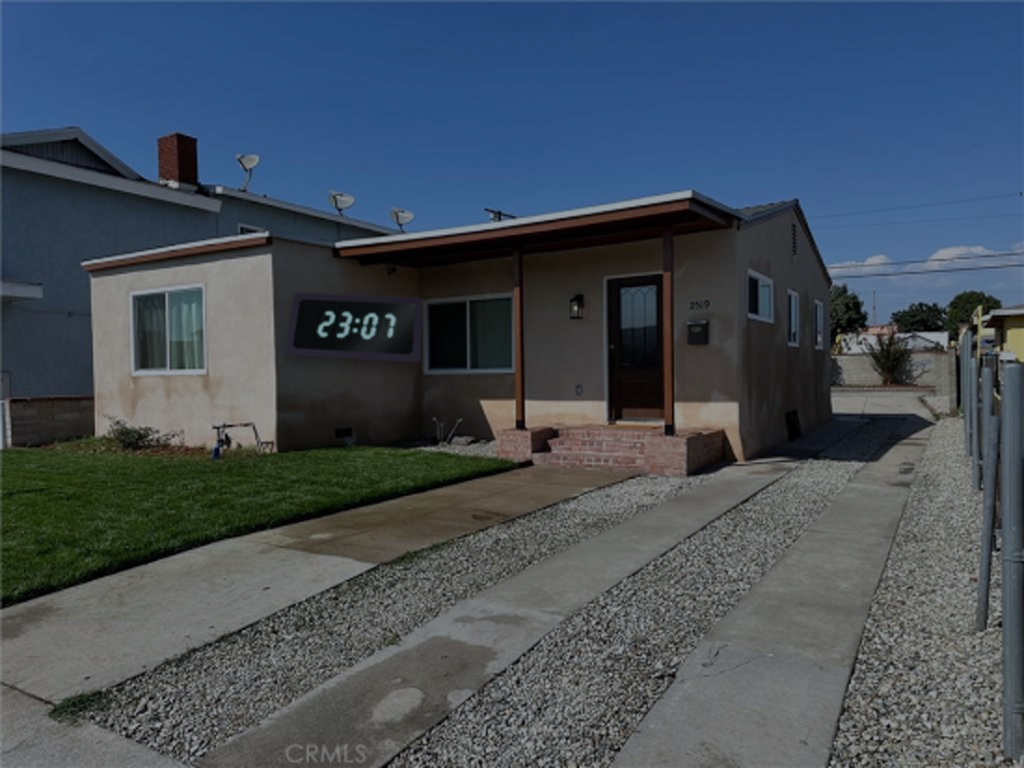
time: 23:07
